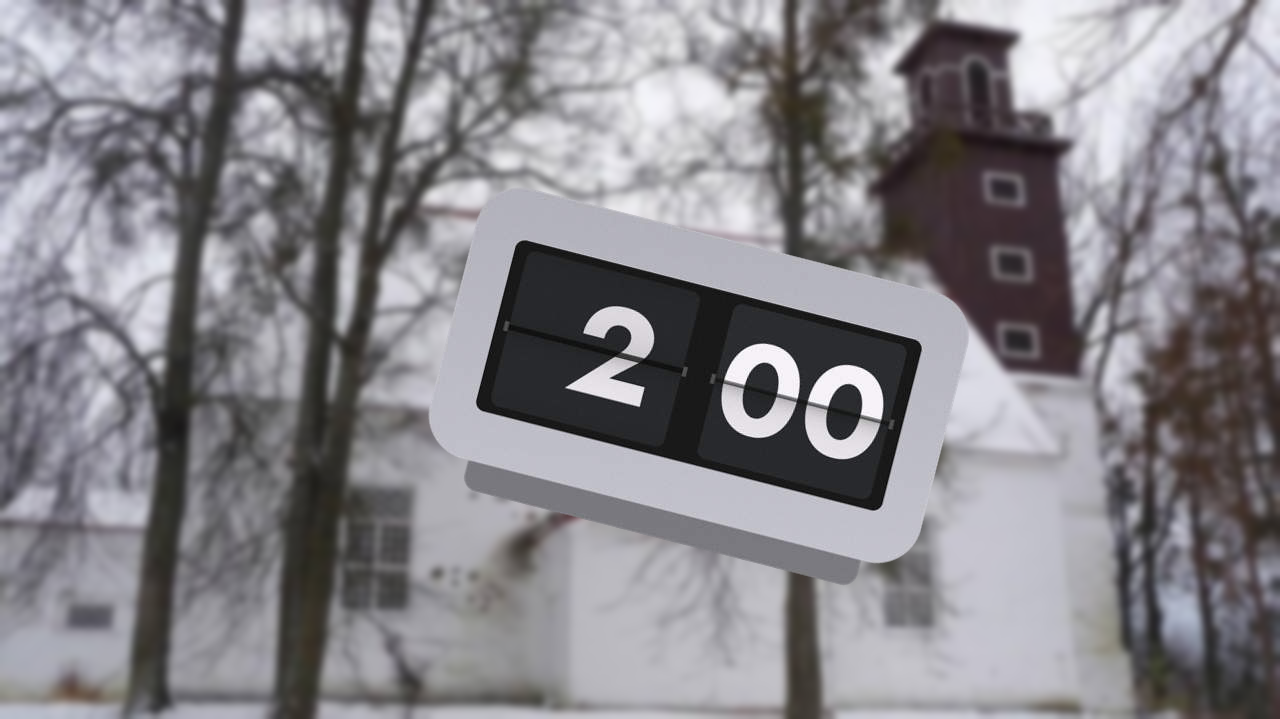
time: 2:00
